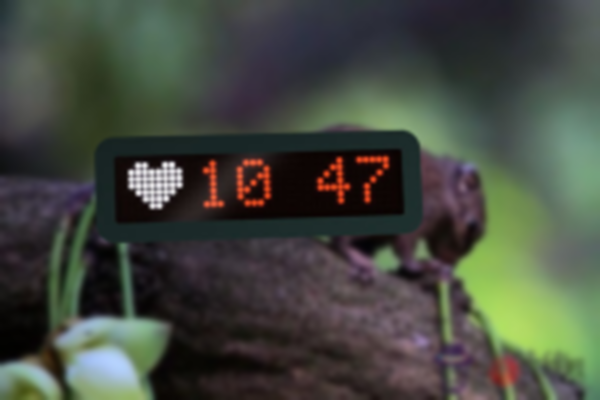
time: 10:47
